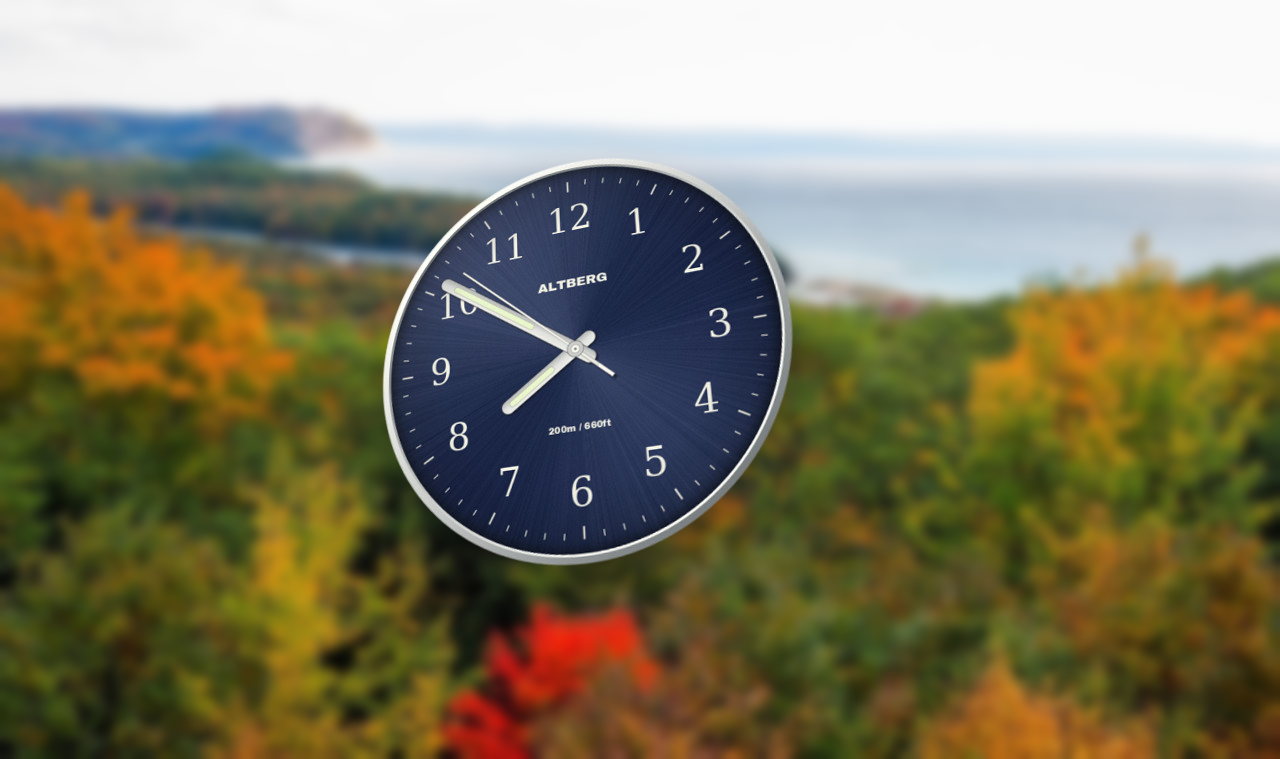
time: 7:50:52
